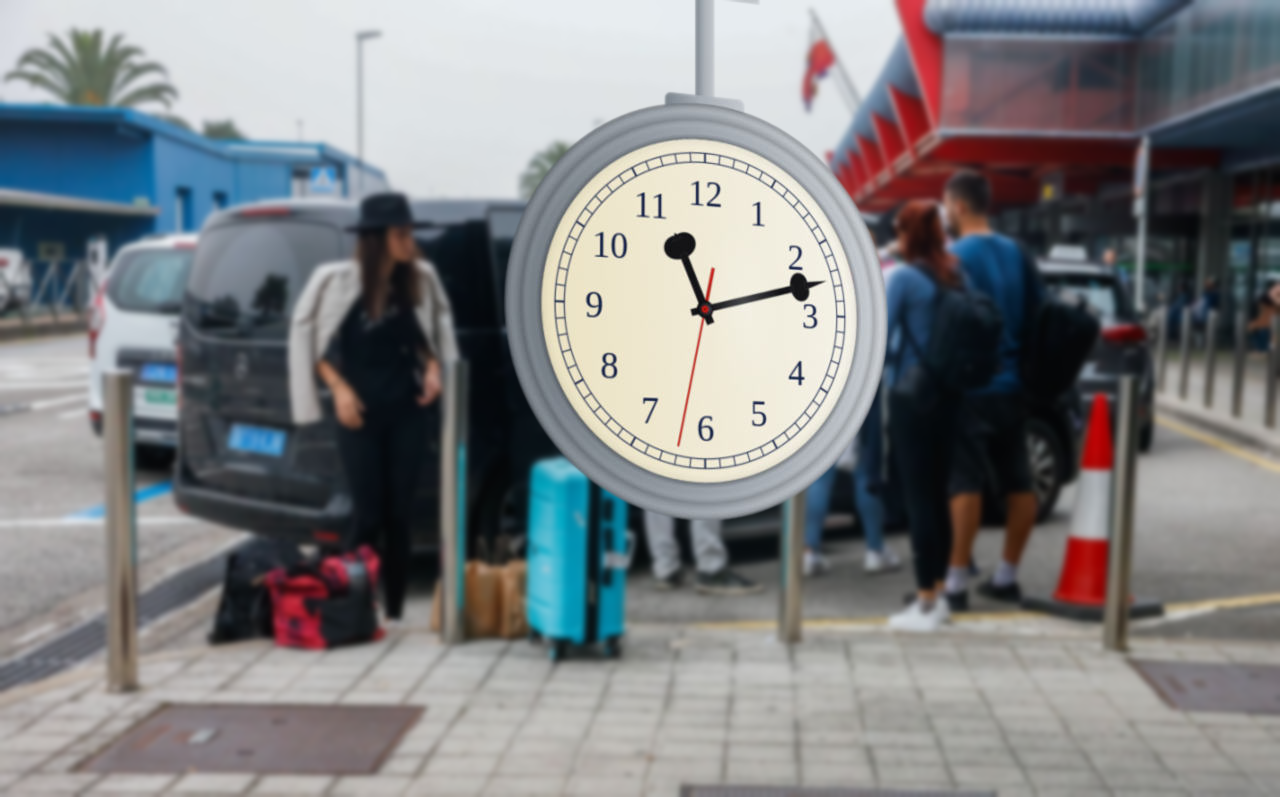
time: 11:12:32
